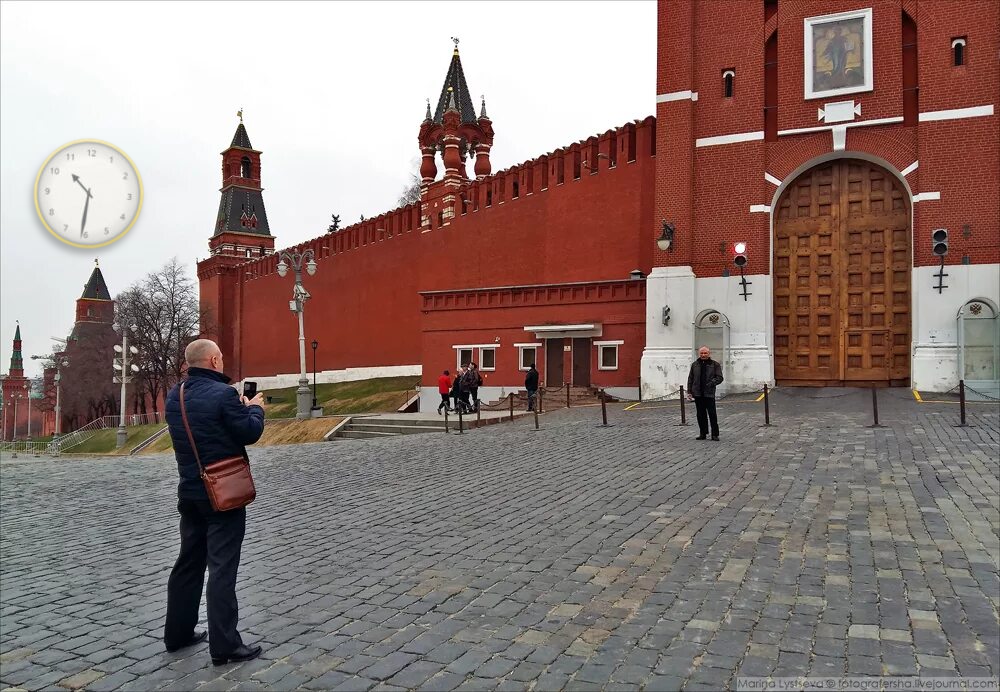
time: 10:31
